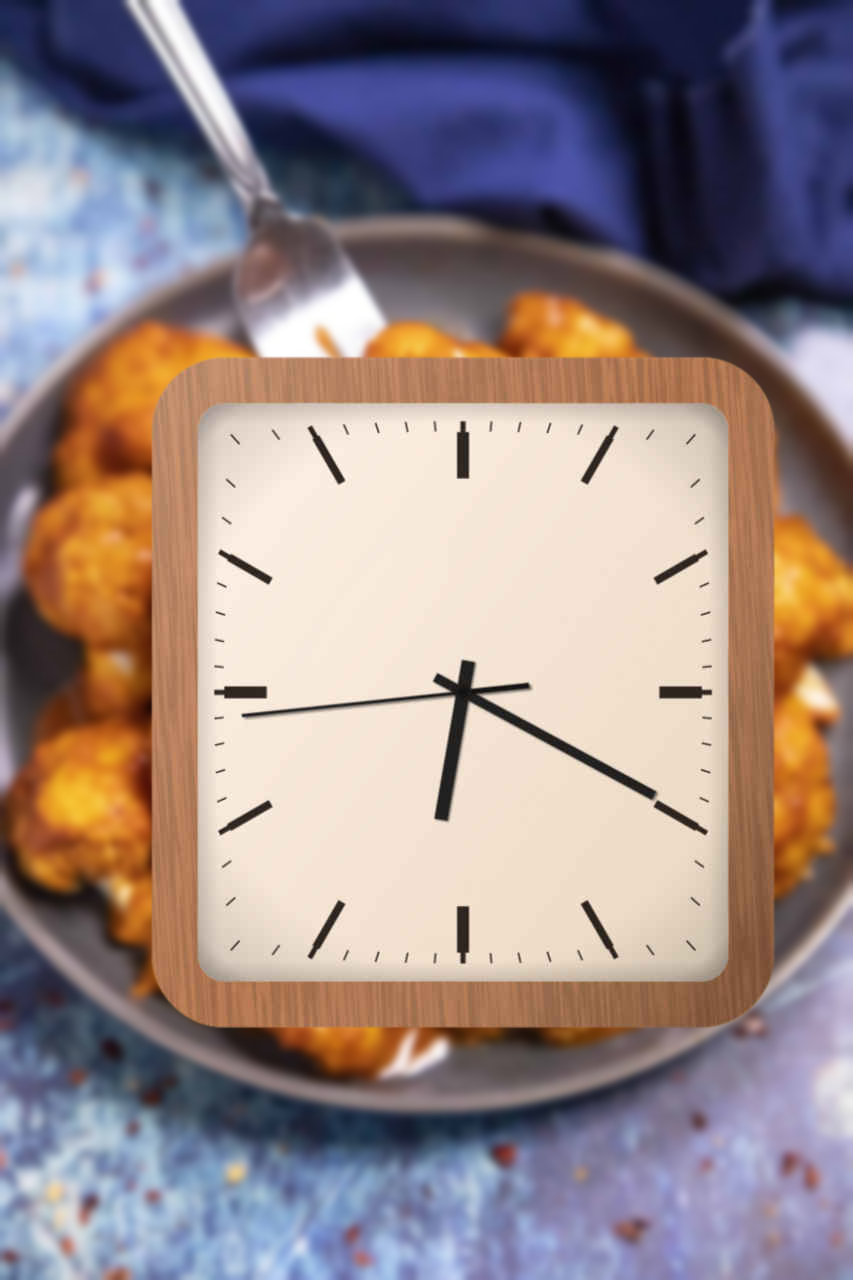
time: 6:19:44
